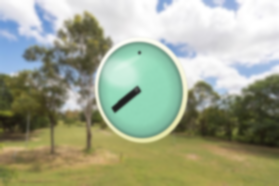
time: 7:38
